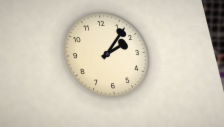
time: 2:07
